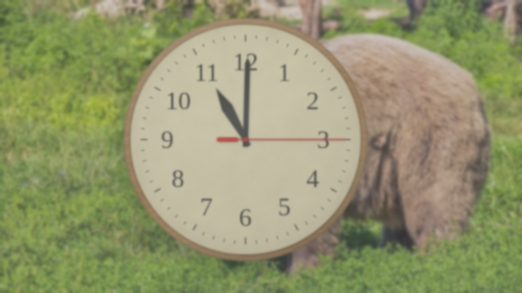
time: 11:00:15
